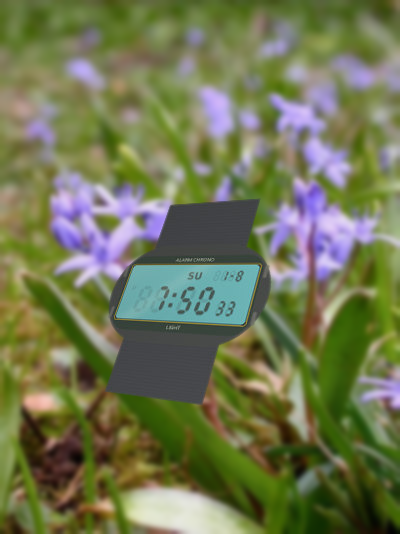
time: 7:50:33
